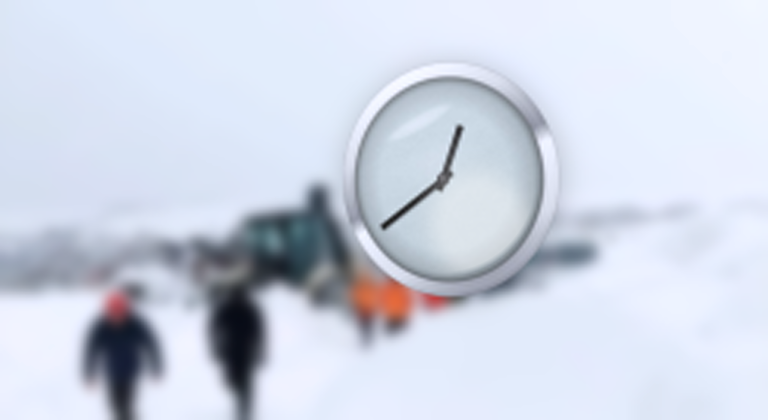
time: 12:39
